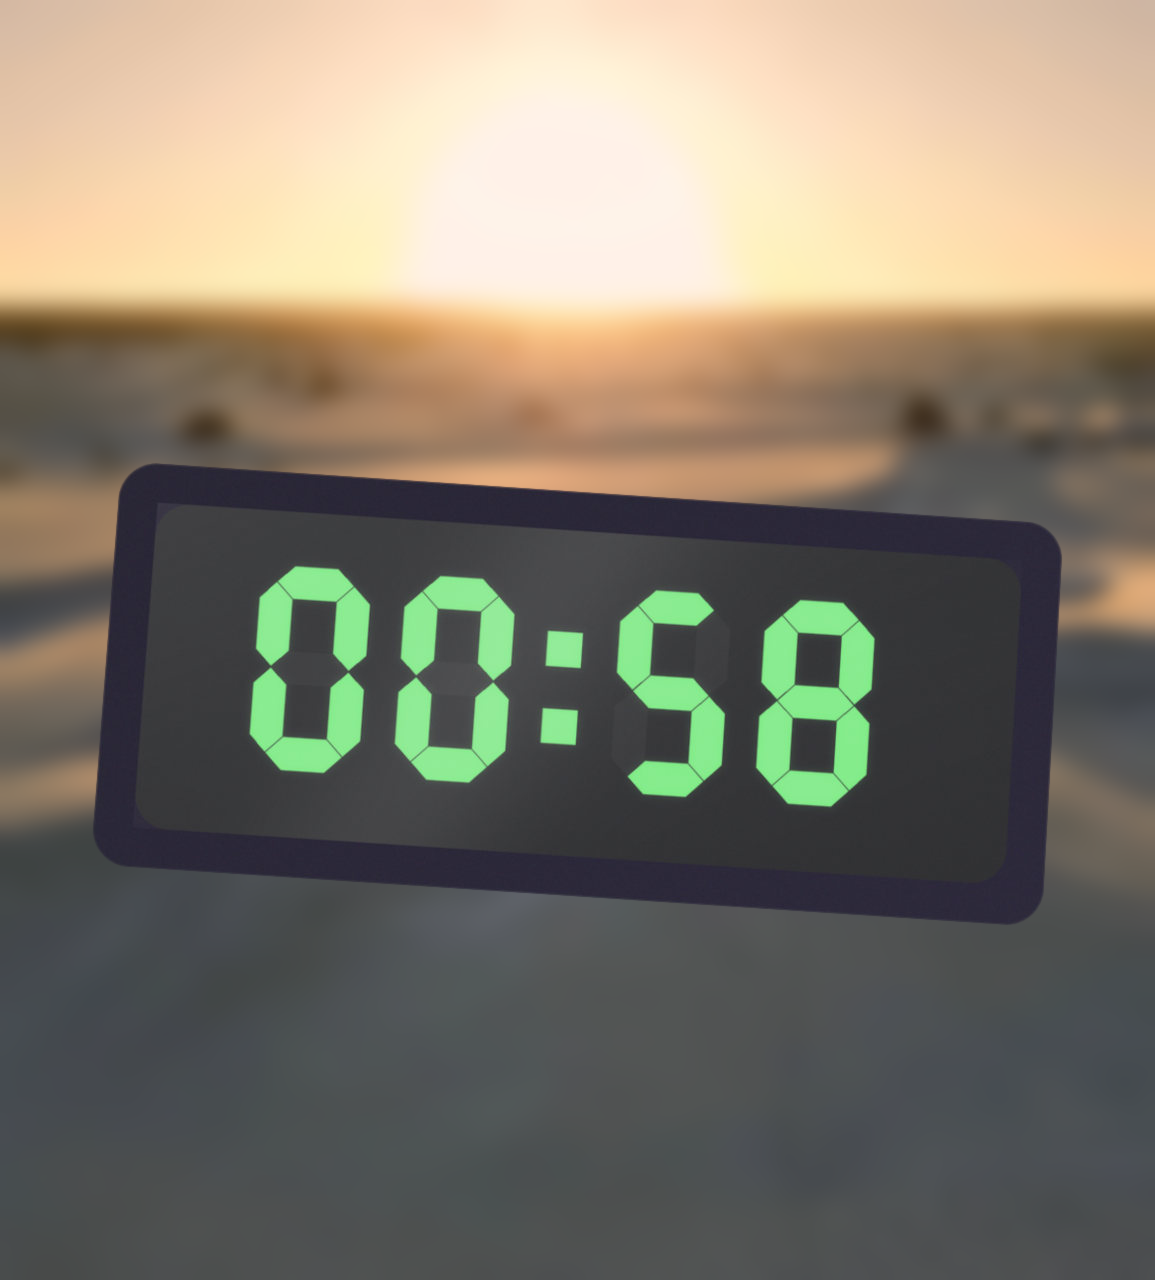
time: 0:58
